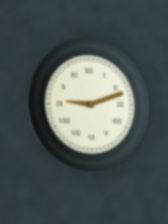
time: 9:12
